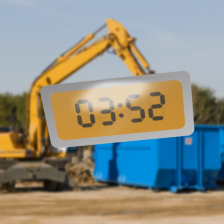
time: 3:52
